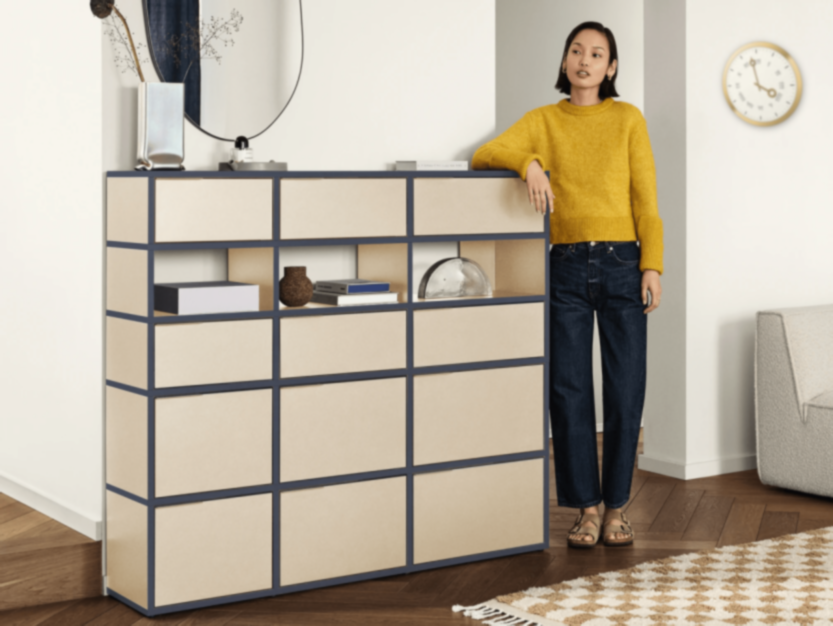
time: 3:58
